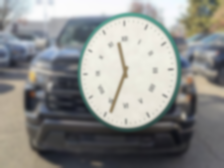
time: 11:34
